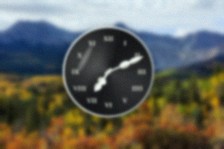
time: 7:11
